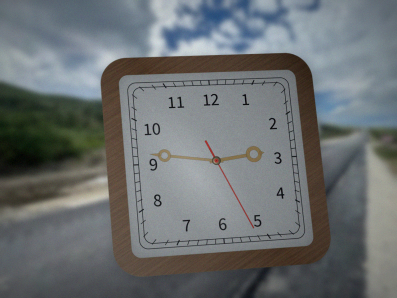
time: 2:46:26
